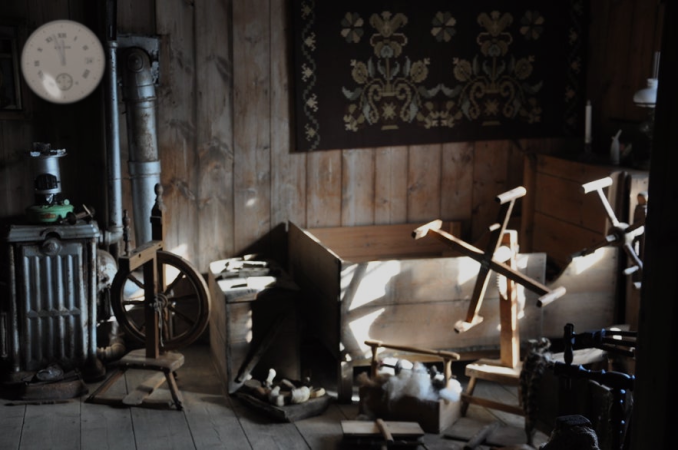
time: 11:57
